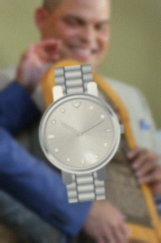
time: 10:11
